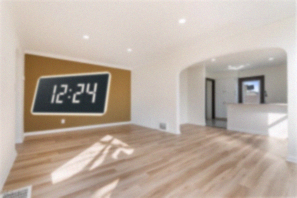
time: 12:24
